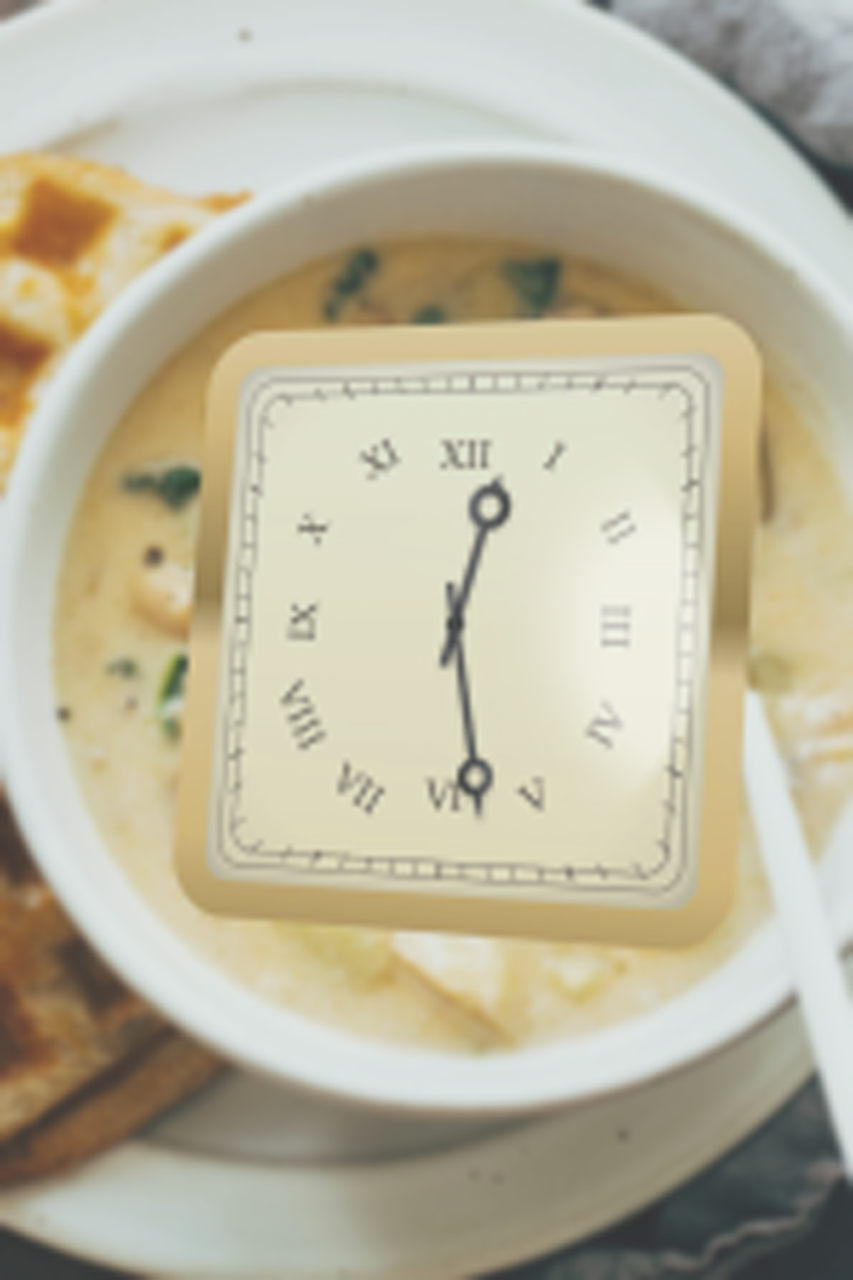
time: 12:28
